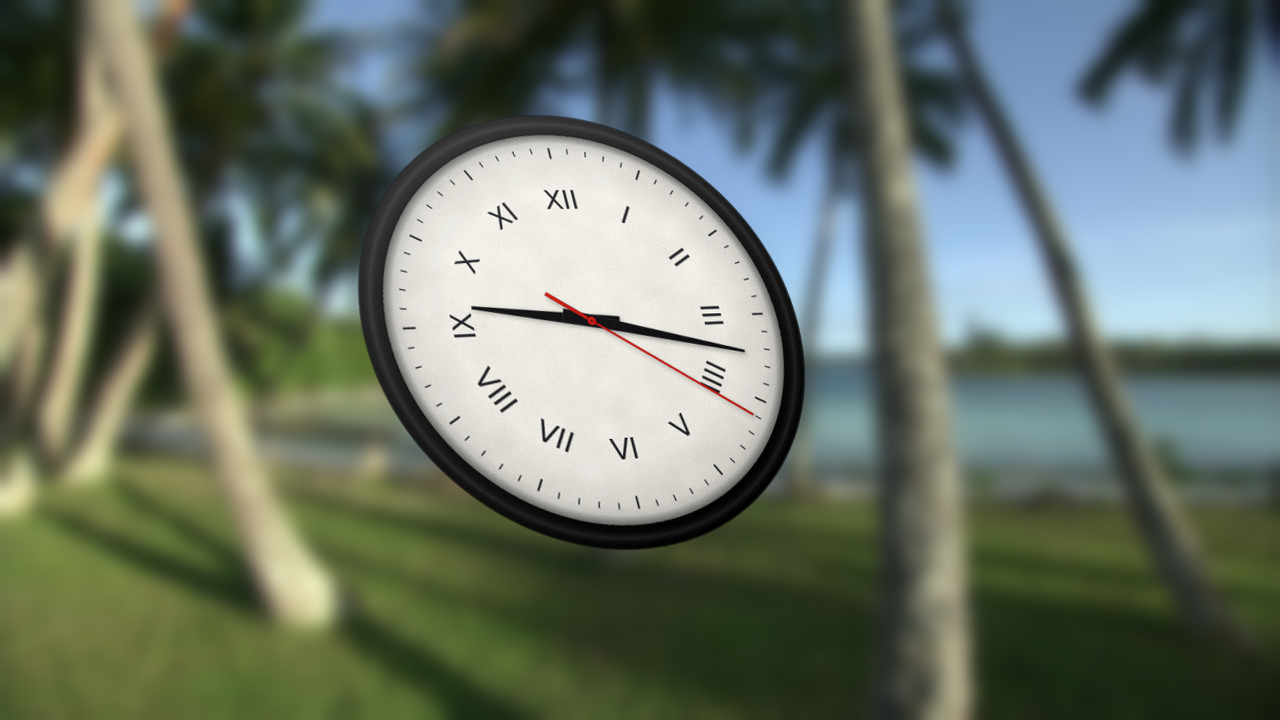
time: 9:17:21
